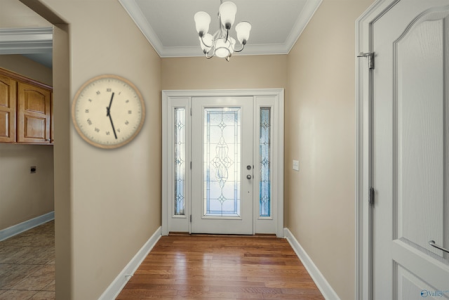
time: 12:27
